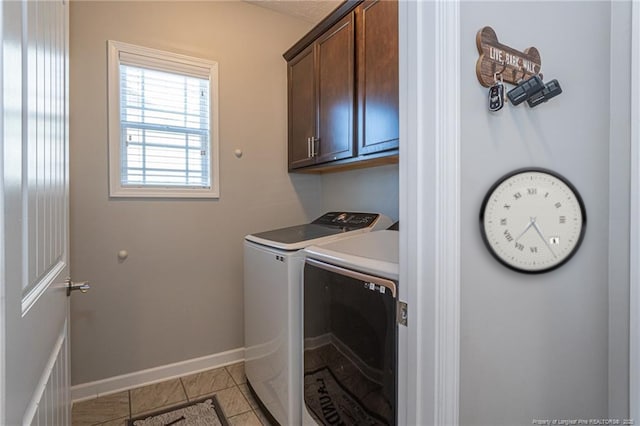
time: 7:25
